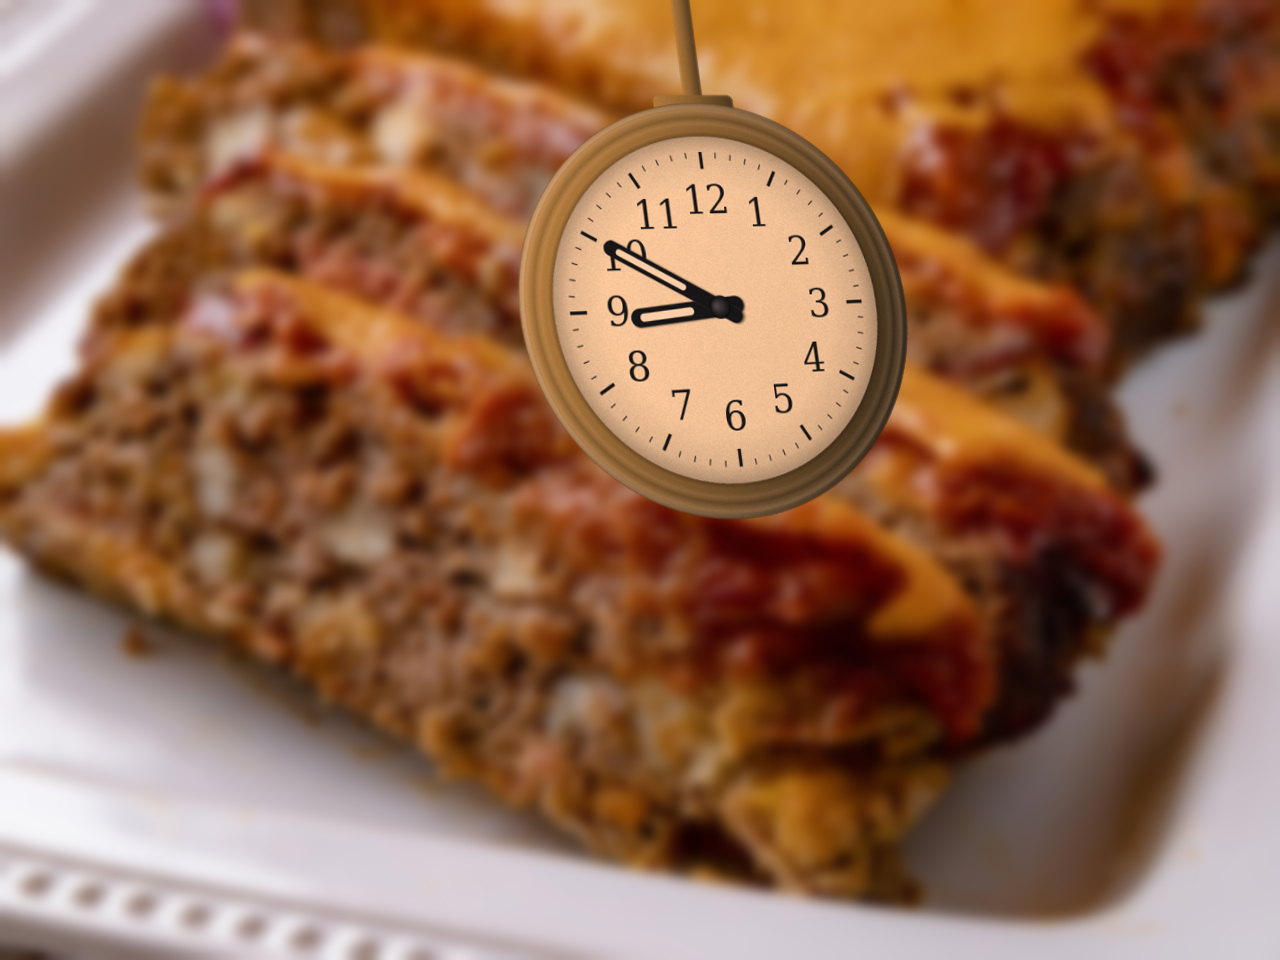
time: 8:50
